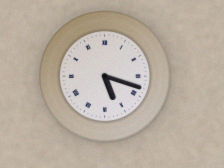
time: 5:18
